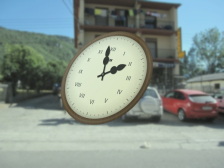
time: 1:58
